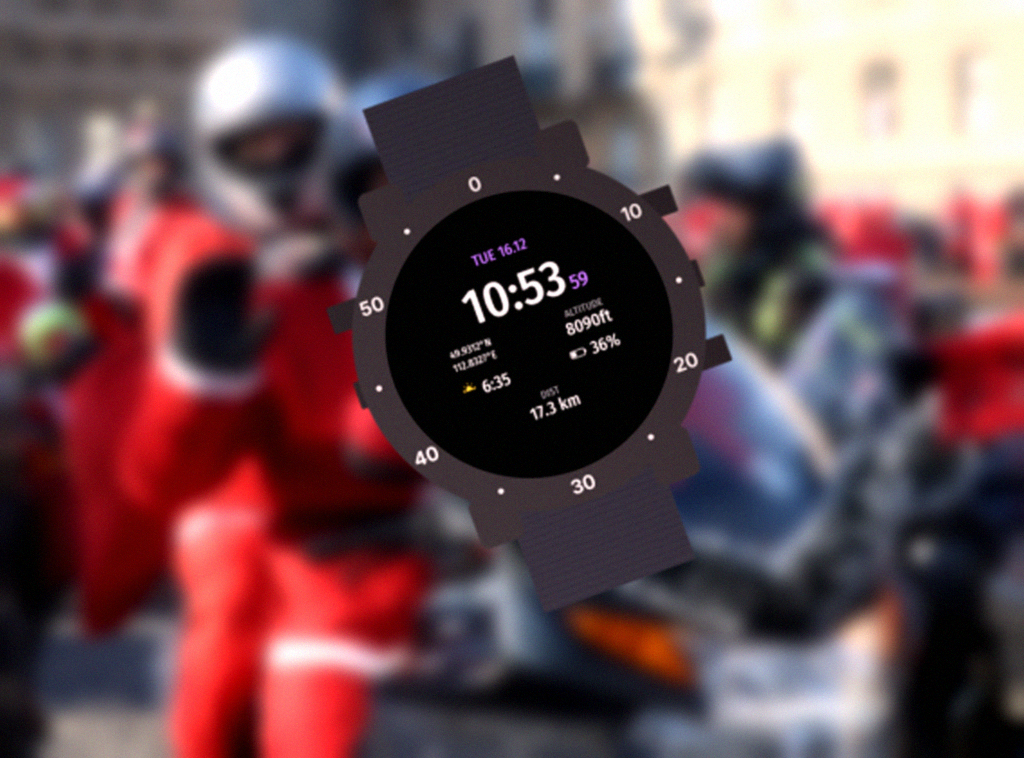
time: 10:53:59
